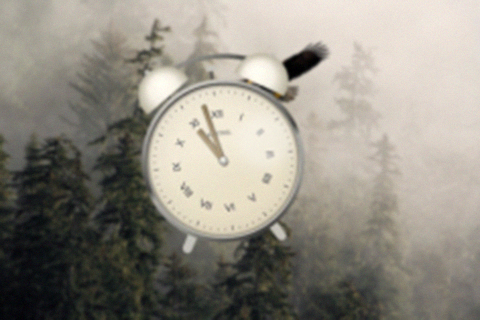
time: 10:58
